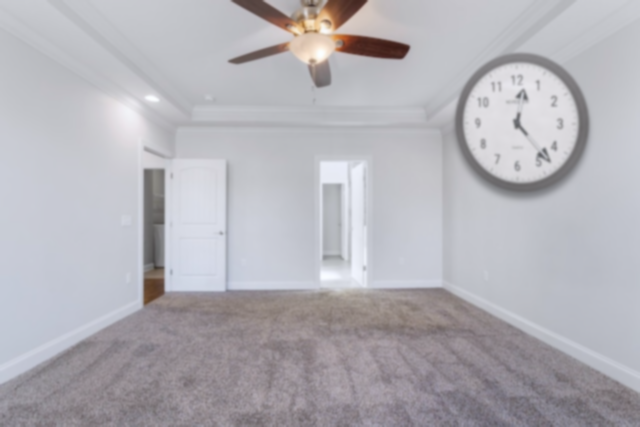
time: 12:23
